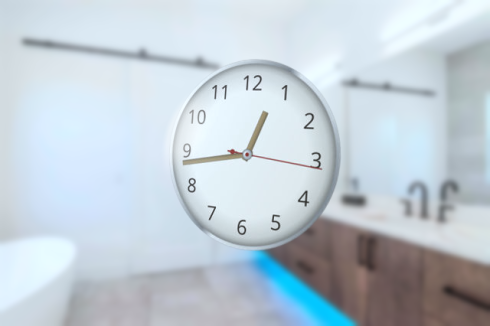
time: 12:43:16
